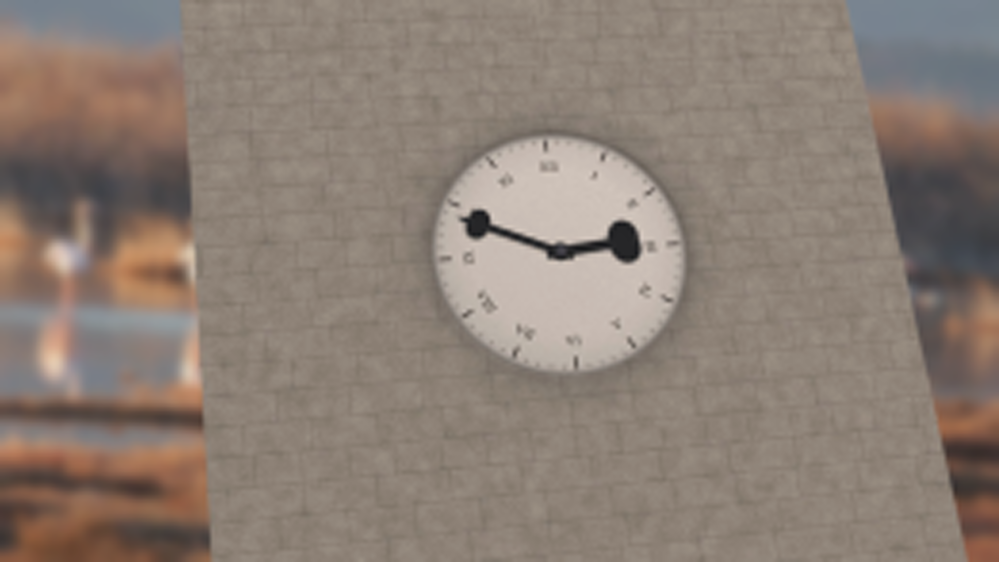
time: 2:49
